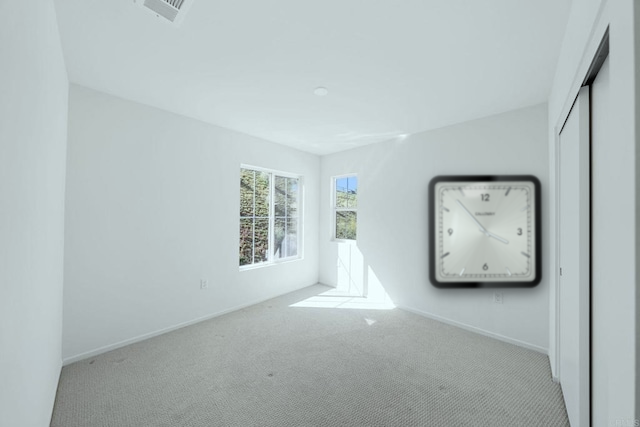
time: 3:53
